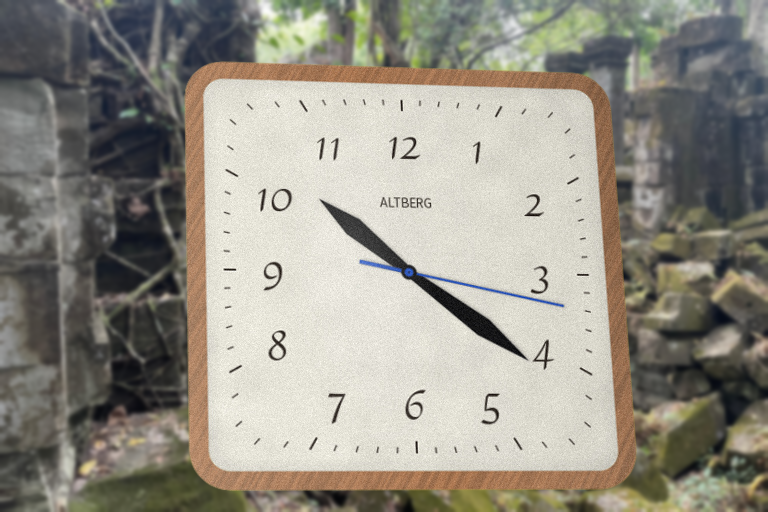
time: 10:21:17
